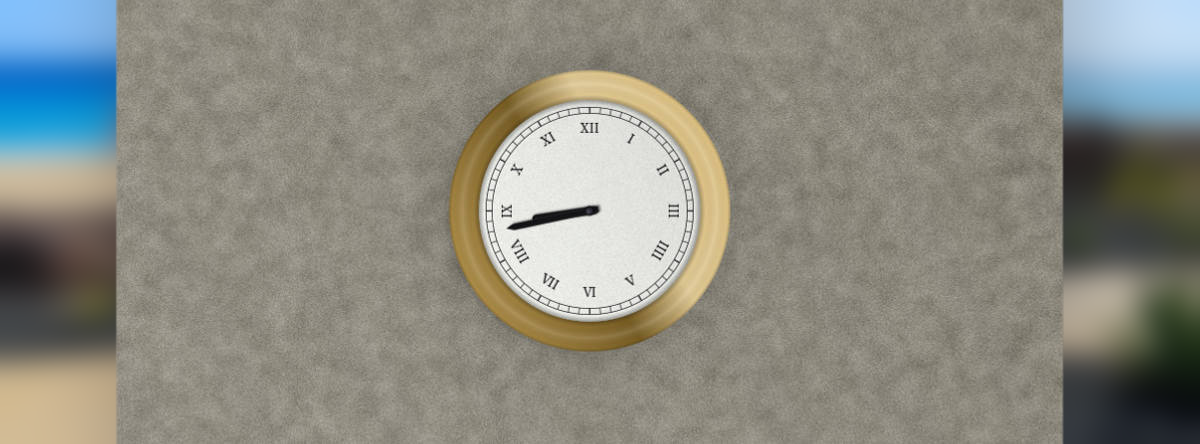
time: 8:43
